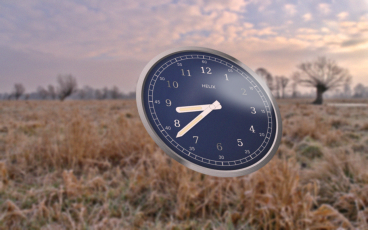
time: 8:38
